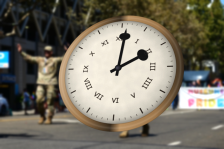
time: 2:01
